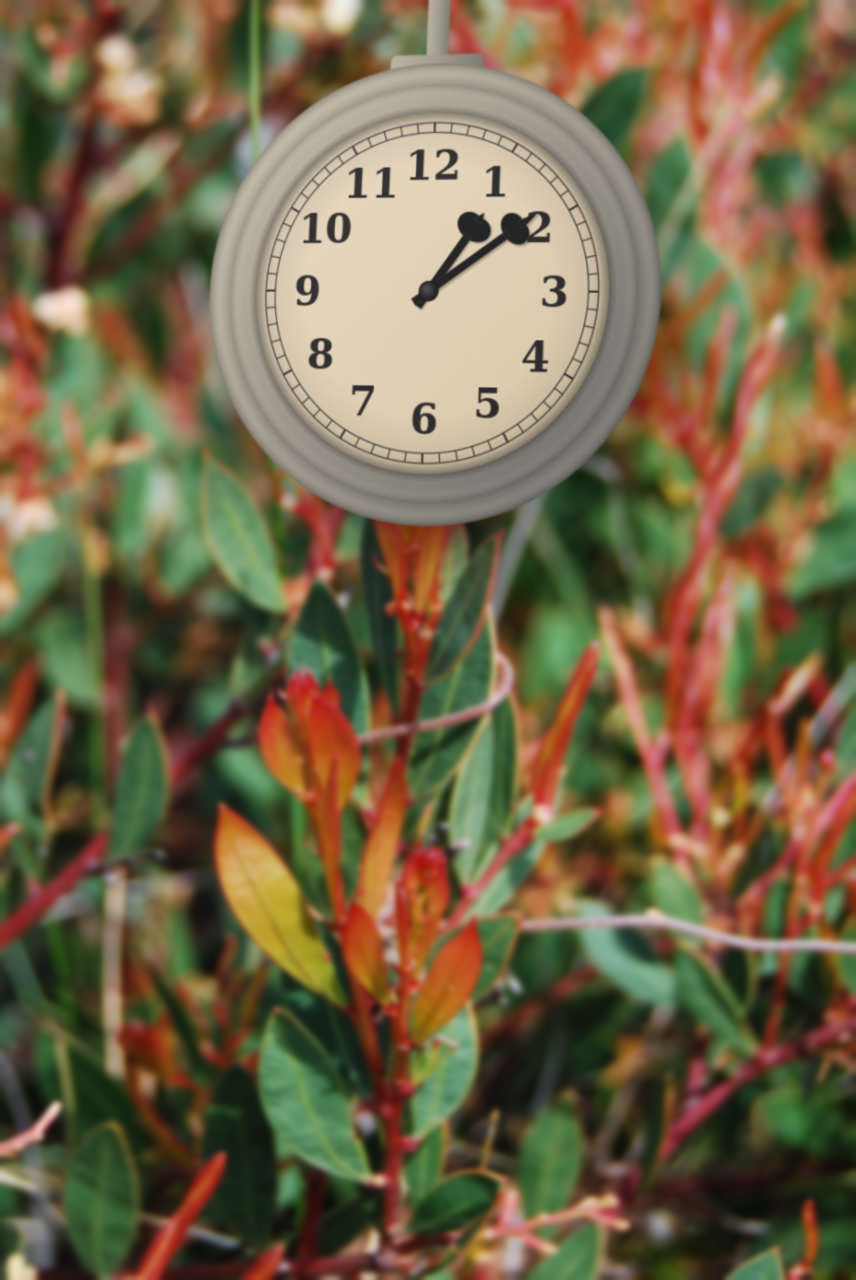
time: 1:09
